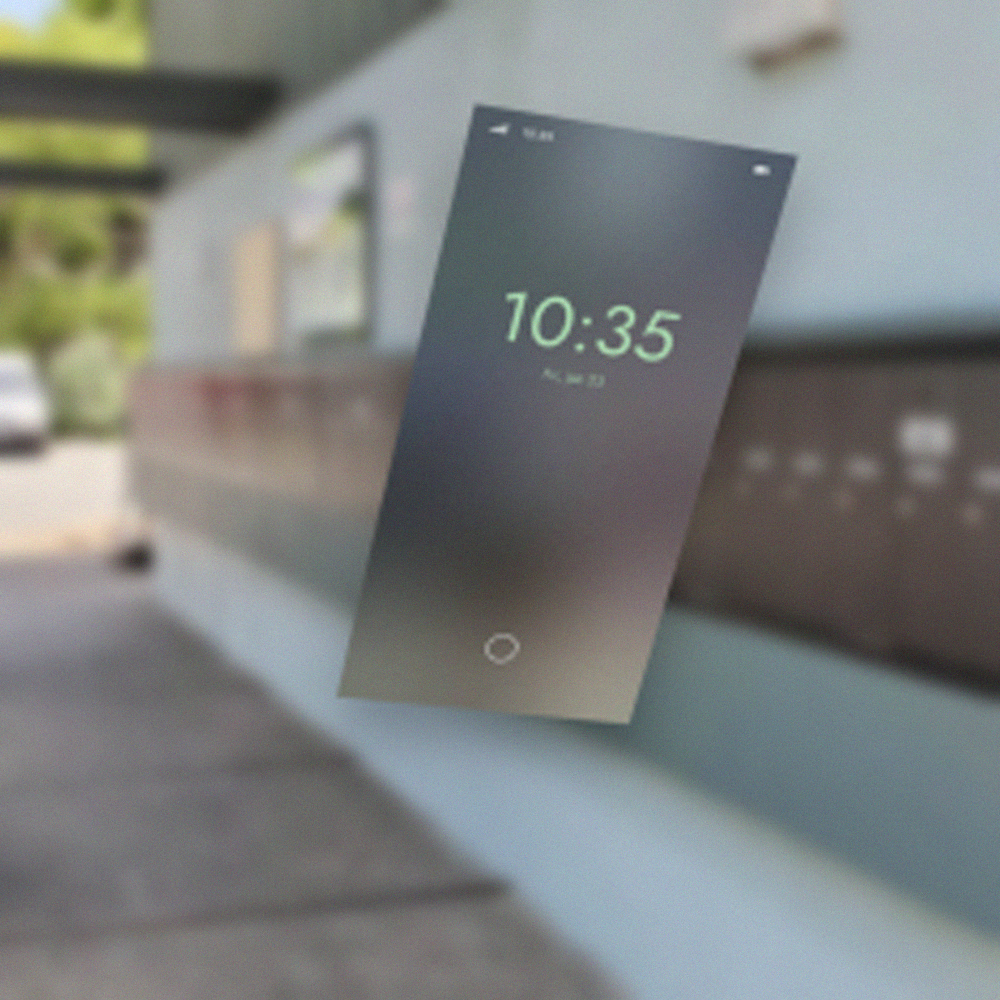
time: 10:35
